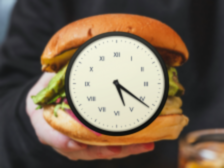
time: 5:21
